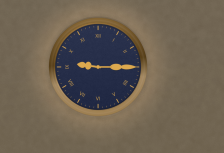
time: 9:15
